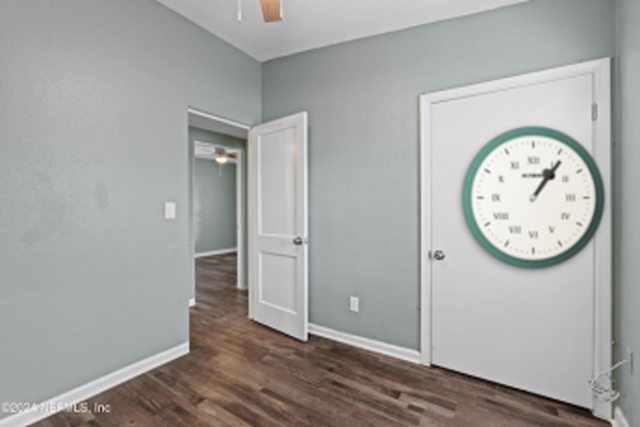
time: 1:06
